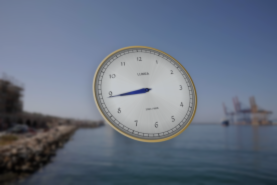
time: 8:44
